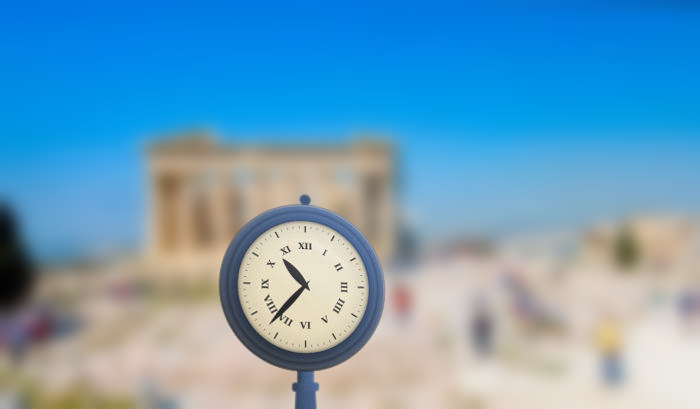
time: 10:37
